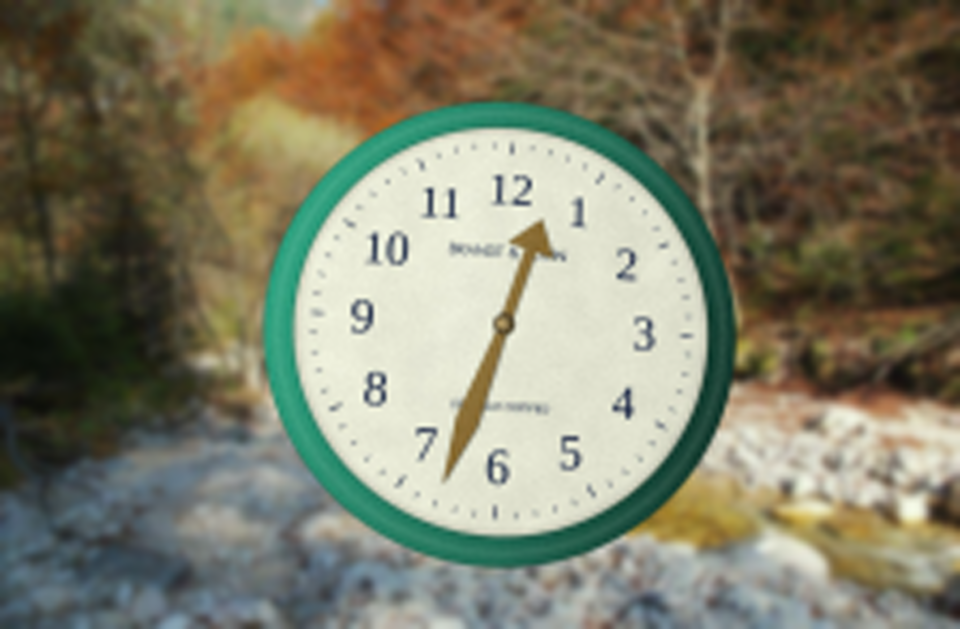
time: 12:33
